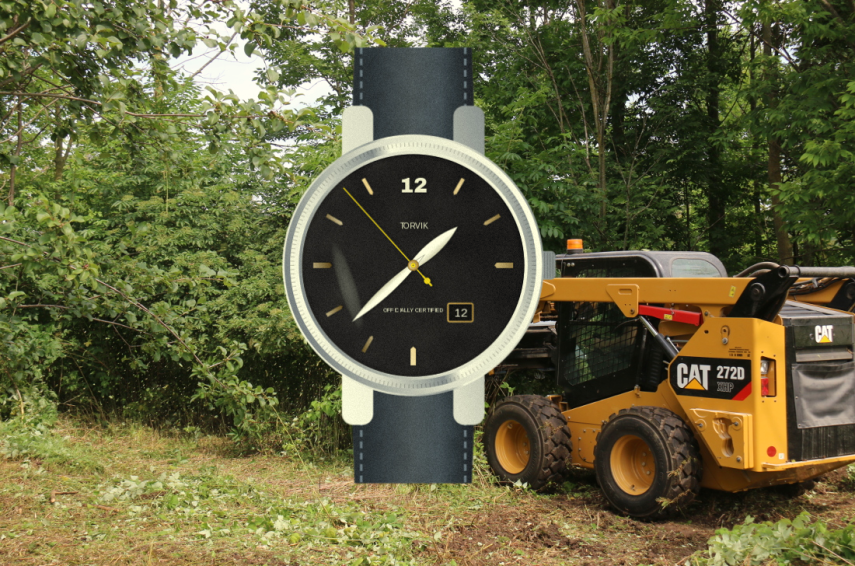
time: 1:37:53
